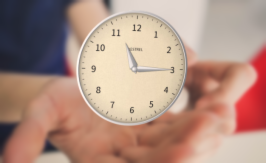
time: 11:15
